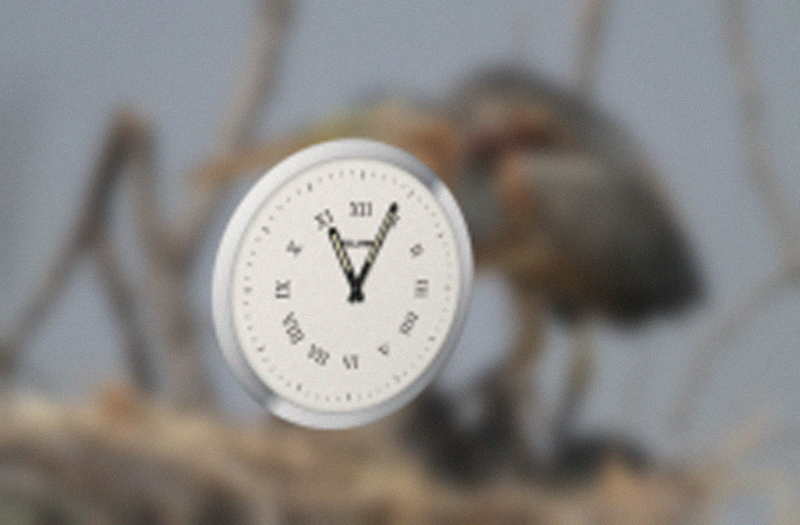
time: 11:04
